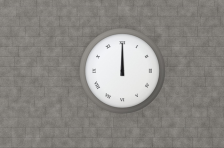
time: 12:00
